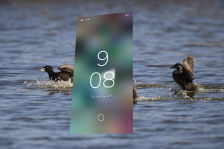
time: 9:08
